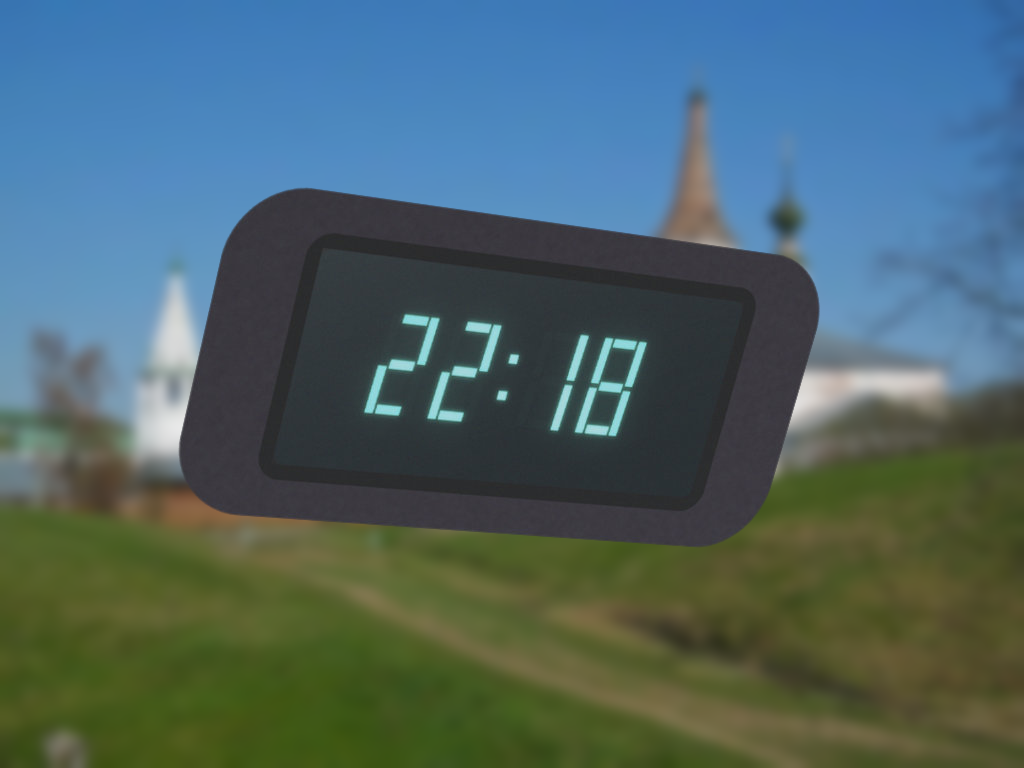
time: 22:18
